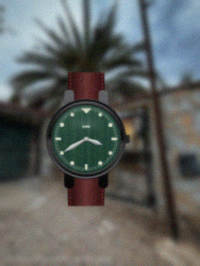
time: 3:40
